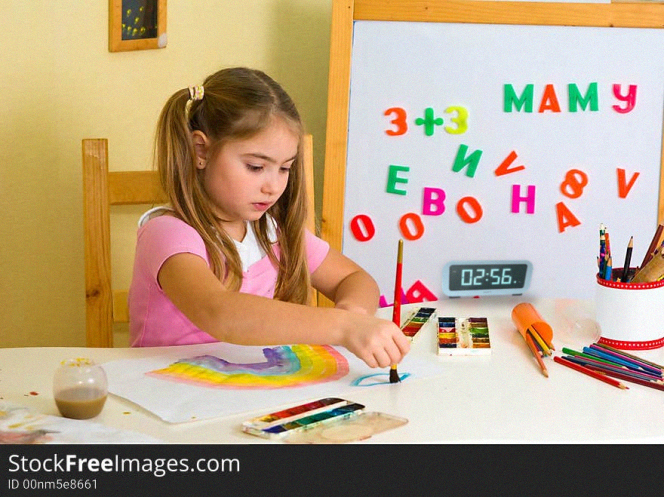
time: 2:56
